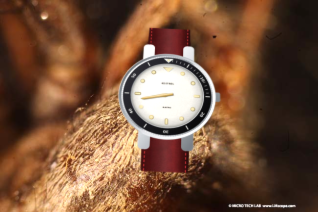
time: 8:43
